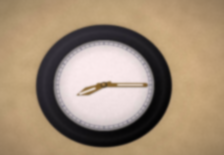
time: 8:15
